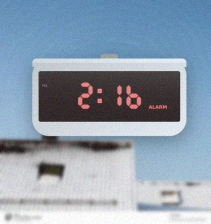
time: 2:16
